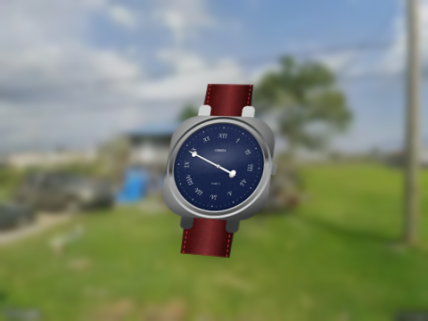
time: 3:49
